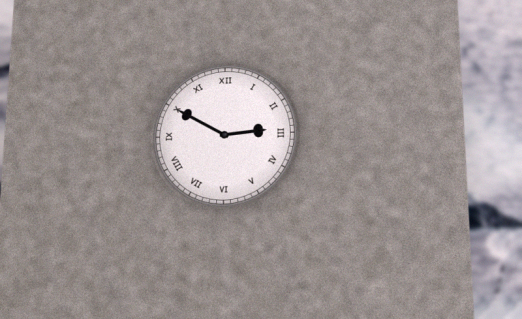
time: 2:50
